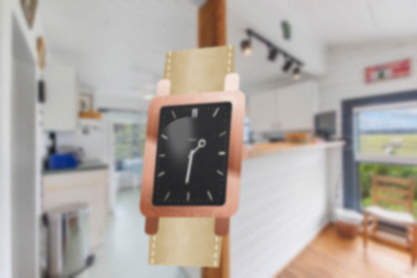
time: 1:31
